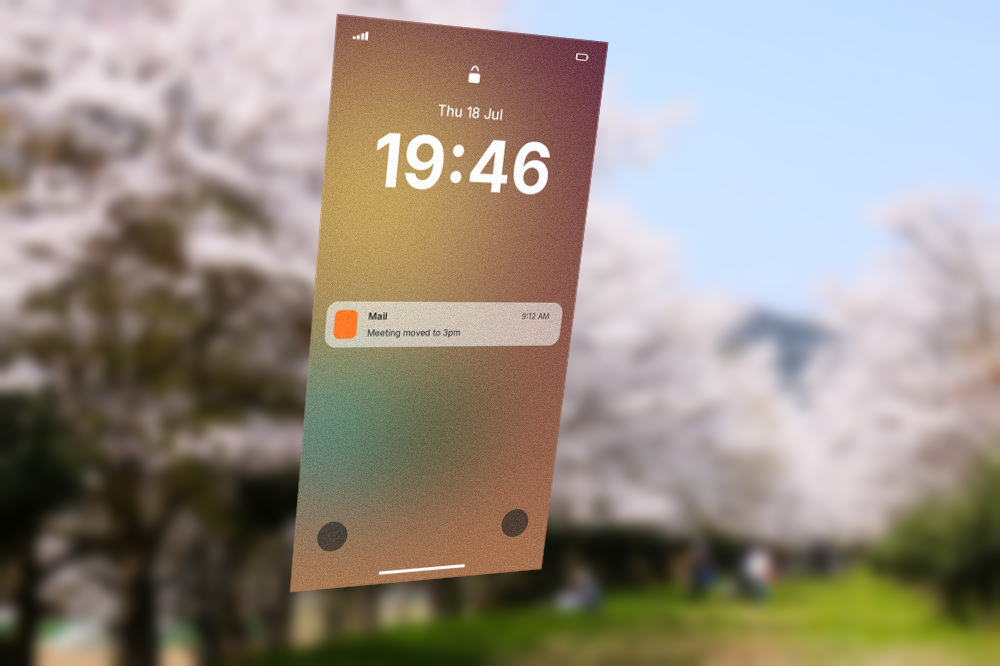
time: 19:46
